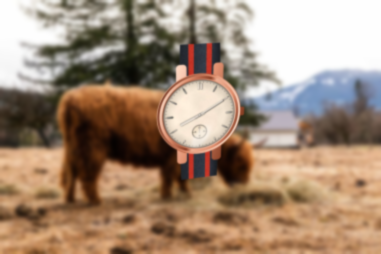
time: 8:10
